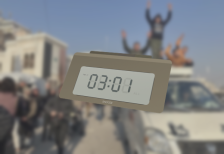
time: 3:01
